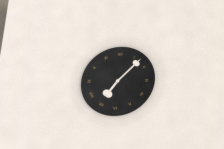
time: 7:07
